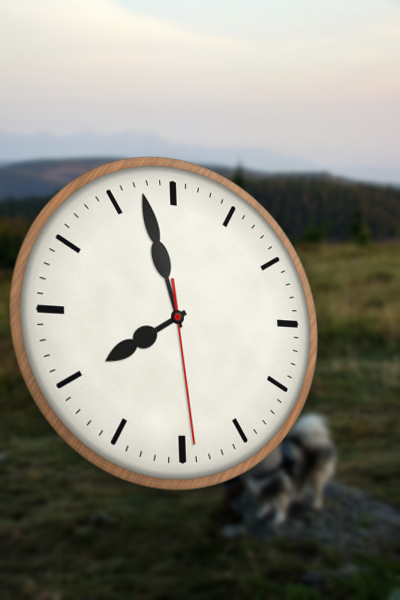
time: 7:57:29
